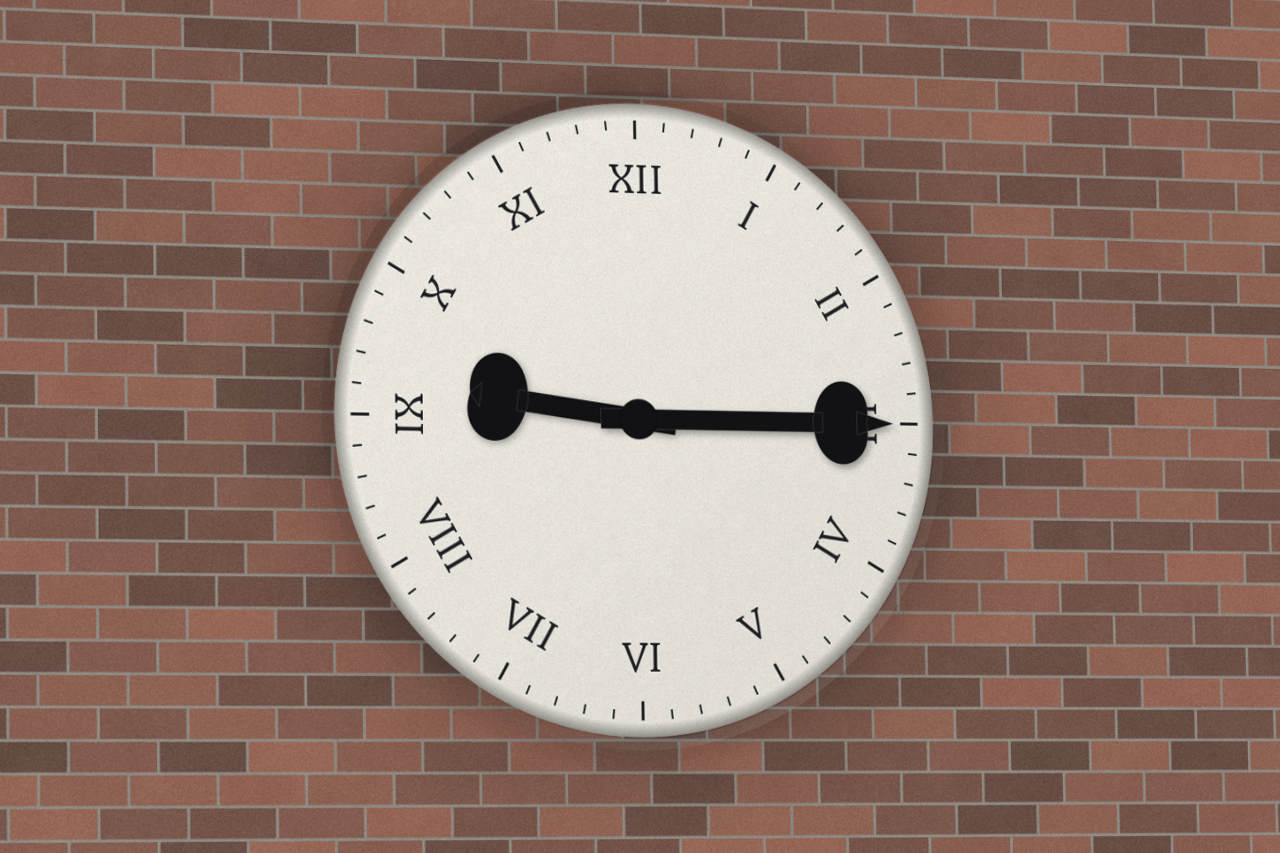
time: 9:15
